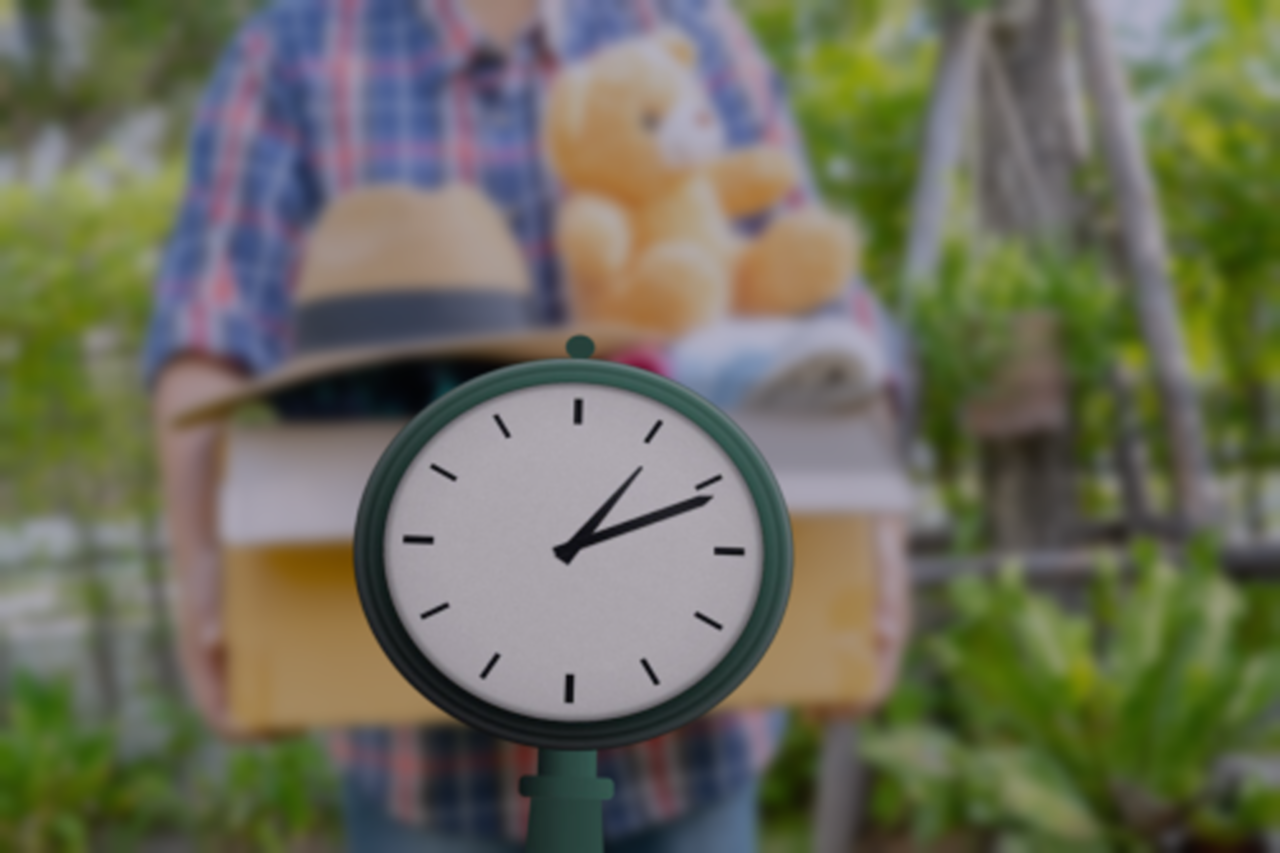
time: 1:11
